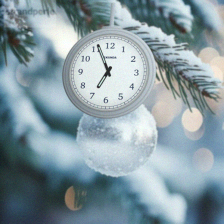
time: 6:56
